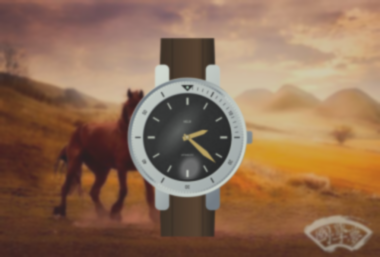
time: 2:22
